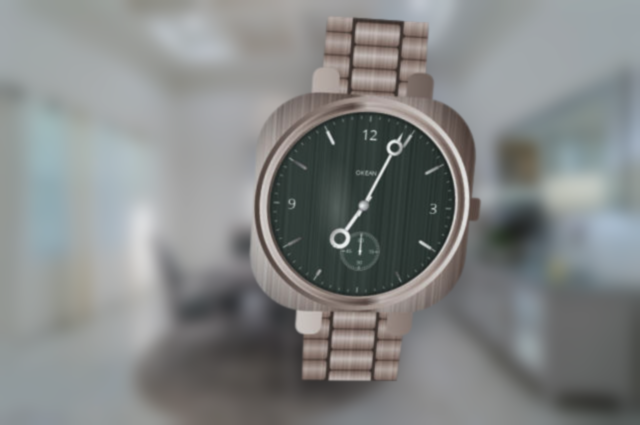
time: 7:04
